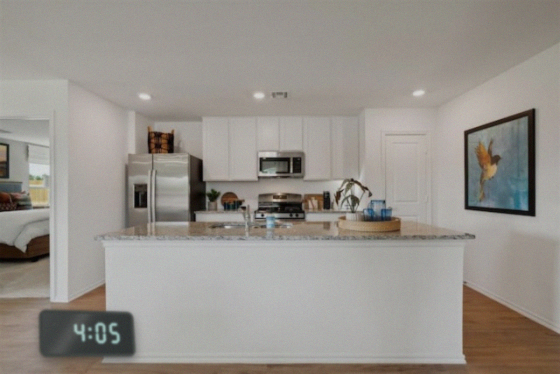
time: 4:05
